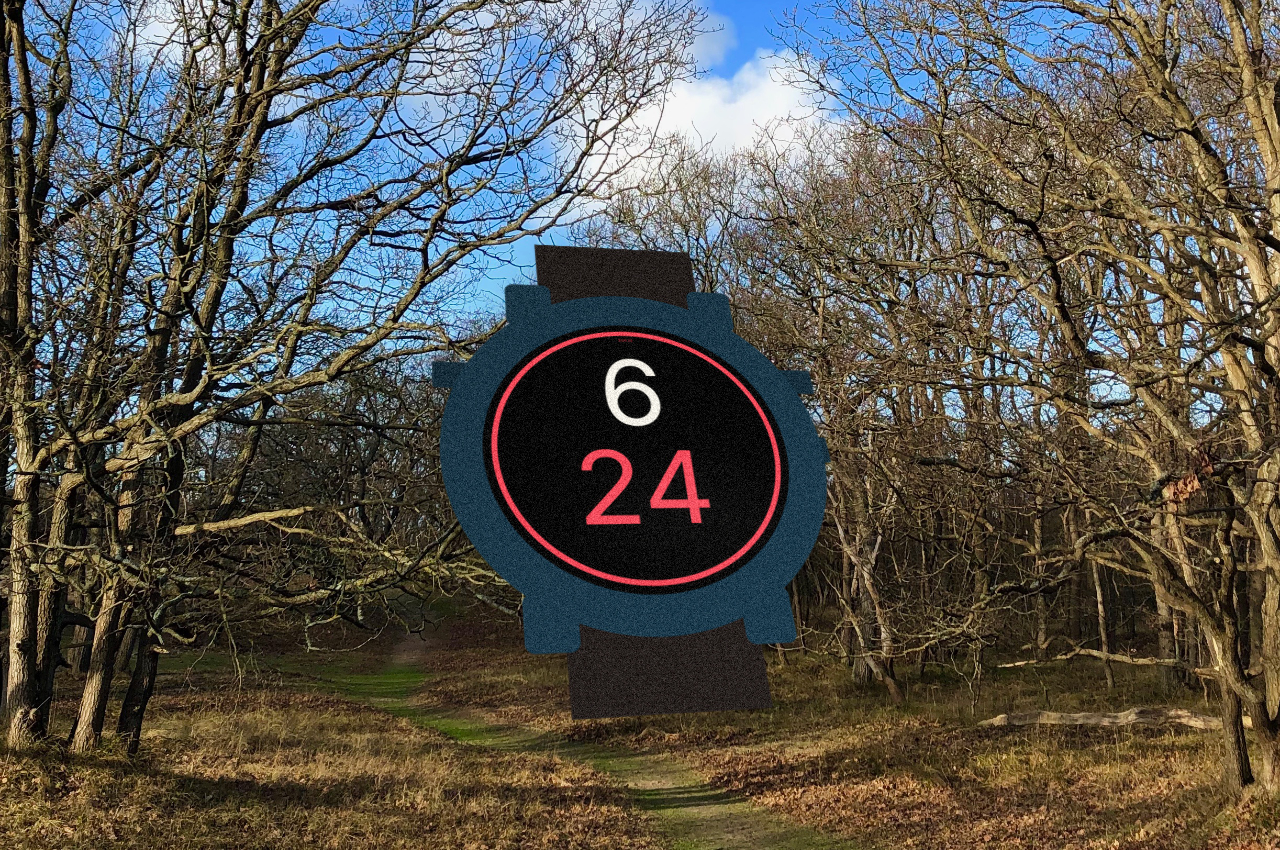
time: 6:24
